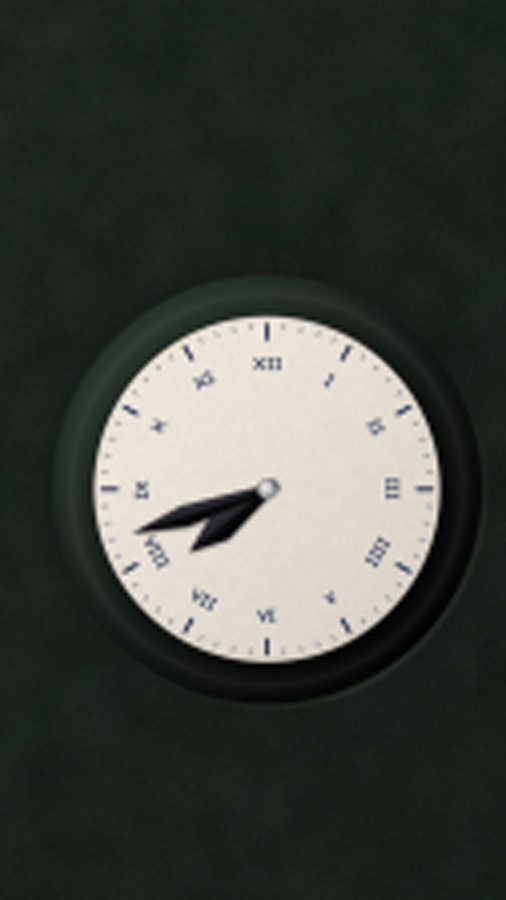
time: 7:42
